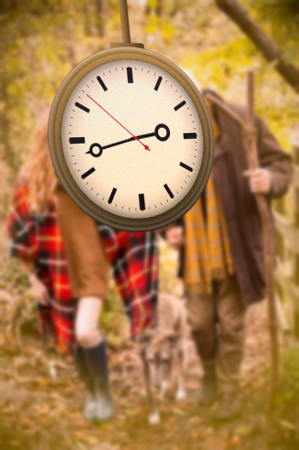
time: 2:42:52
